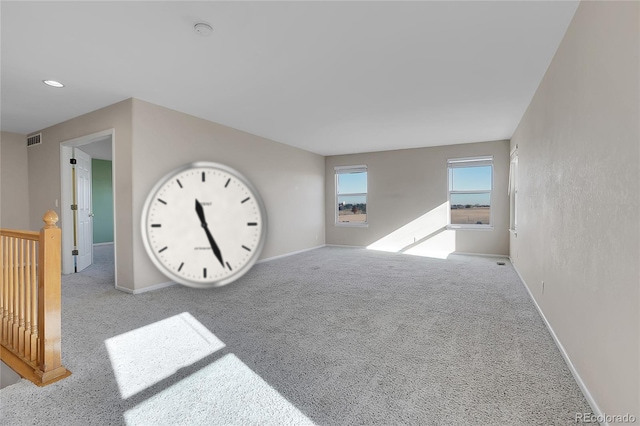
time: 11:26
